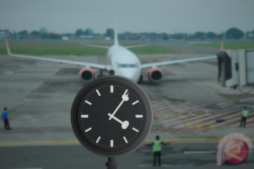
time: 4:06
